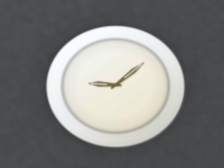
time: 9:08
